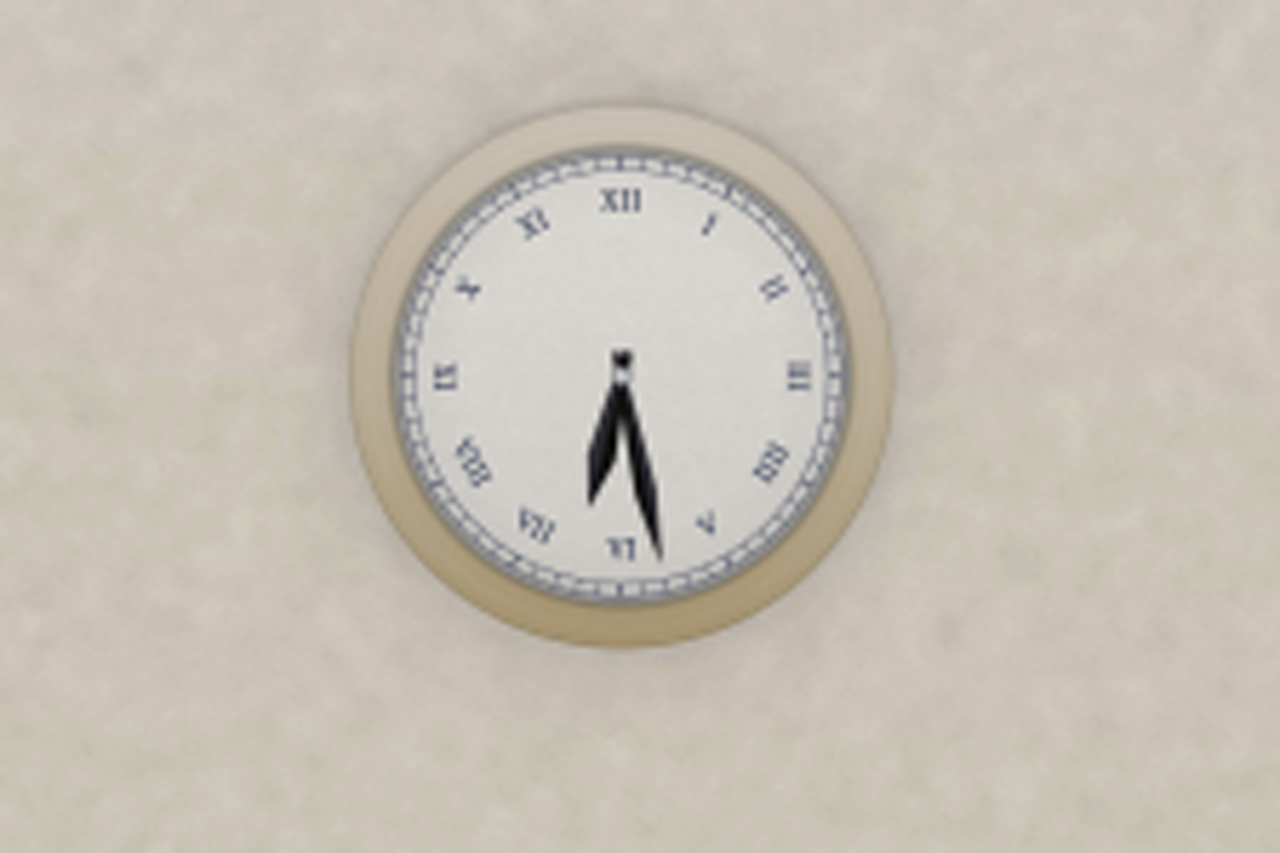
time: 6:28
